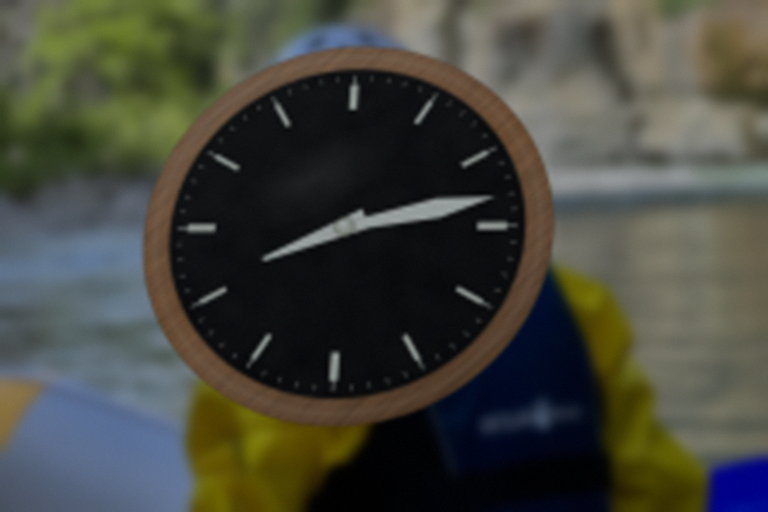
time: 8:13
